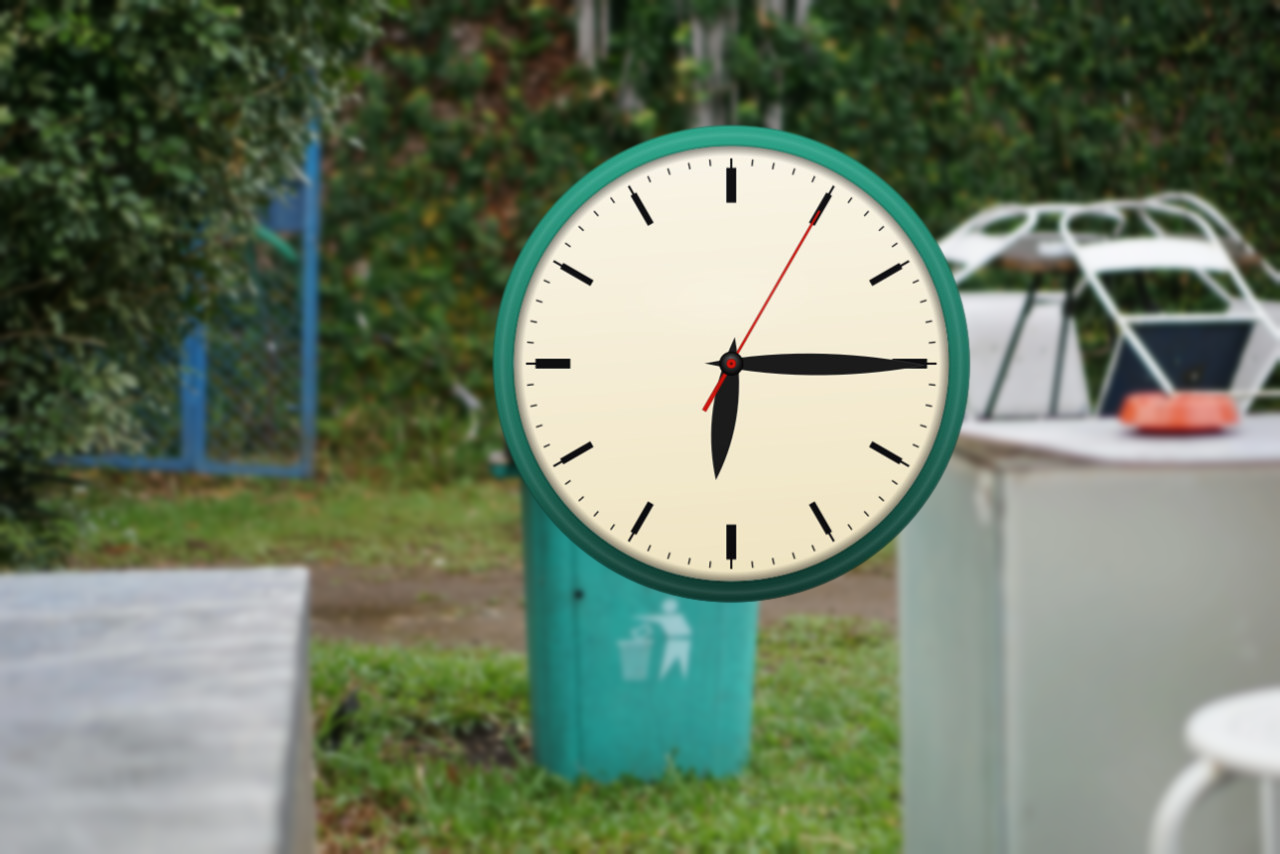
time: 6:15:05
